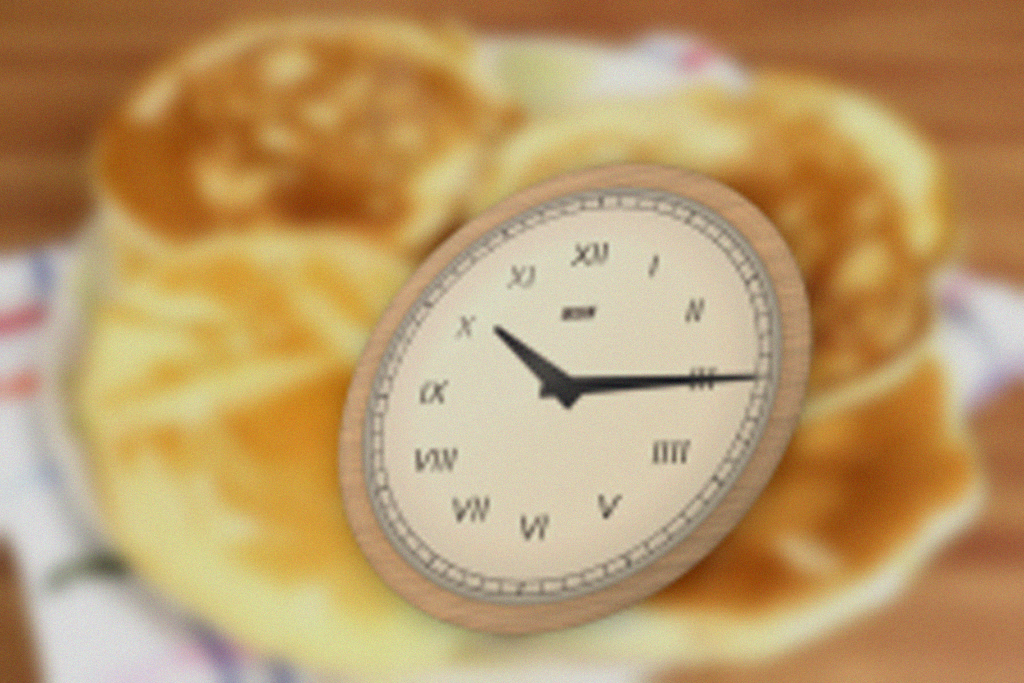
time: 10:15
